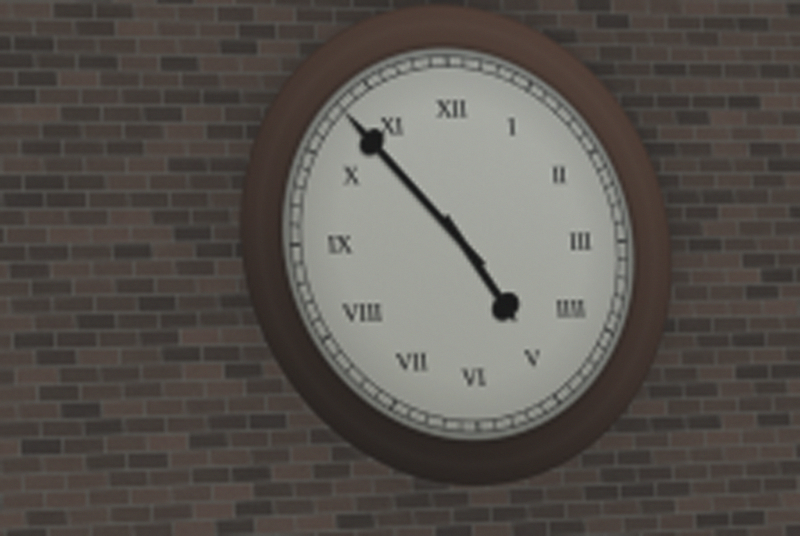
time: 4:53
